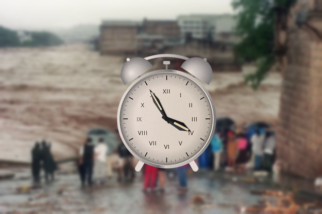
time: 3:55
